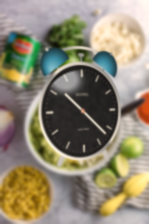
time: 10:22
